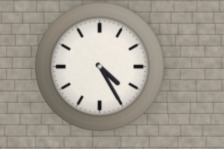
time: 4:25
